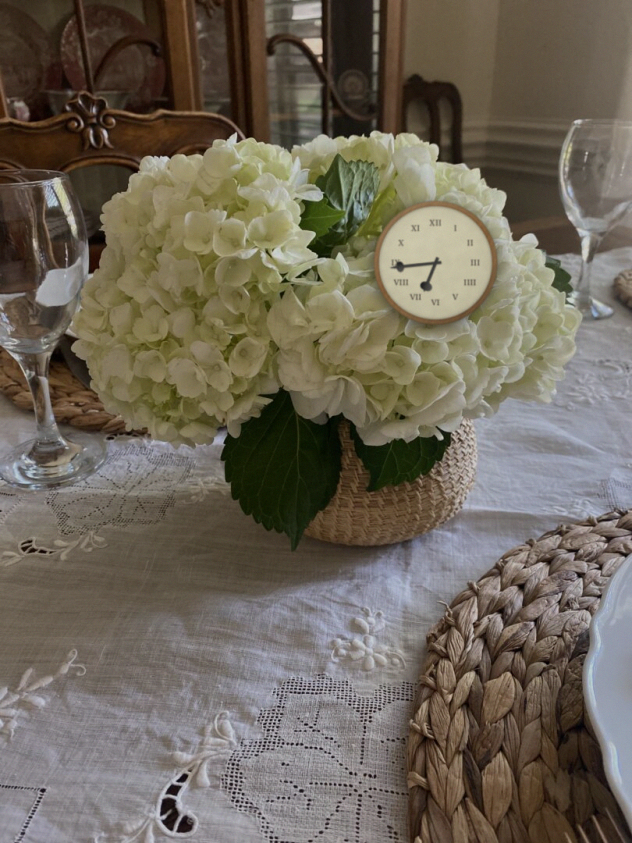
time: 6:44
